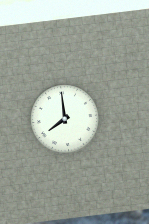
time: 8:00
